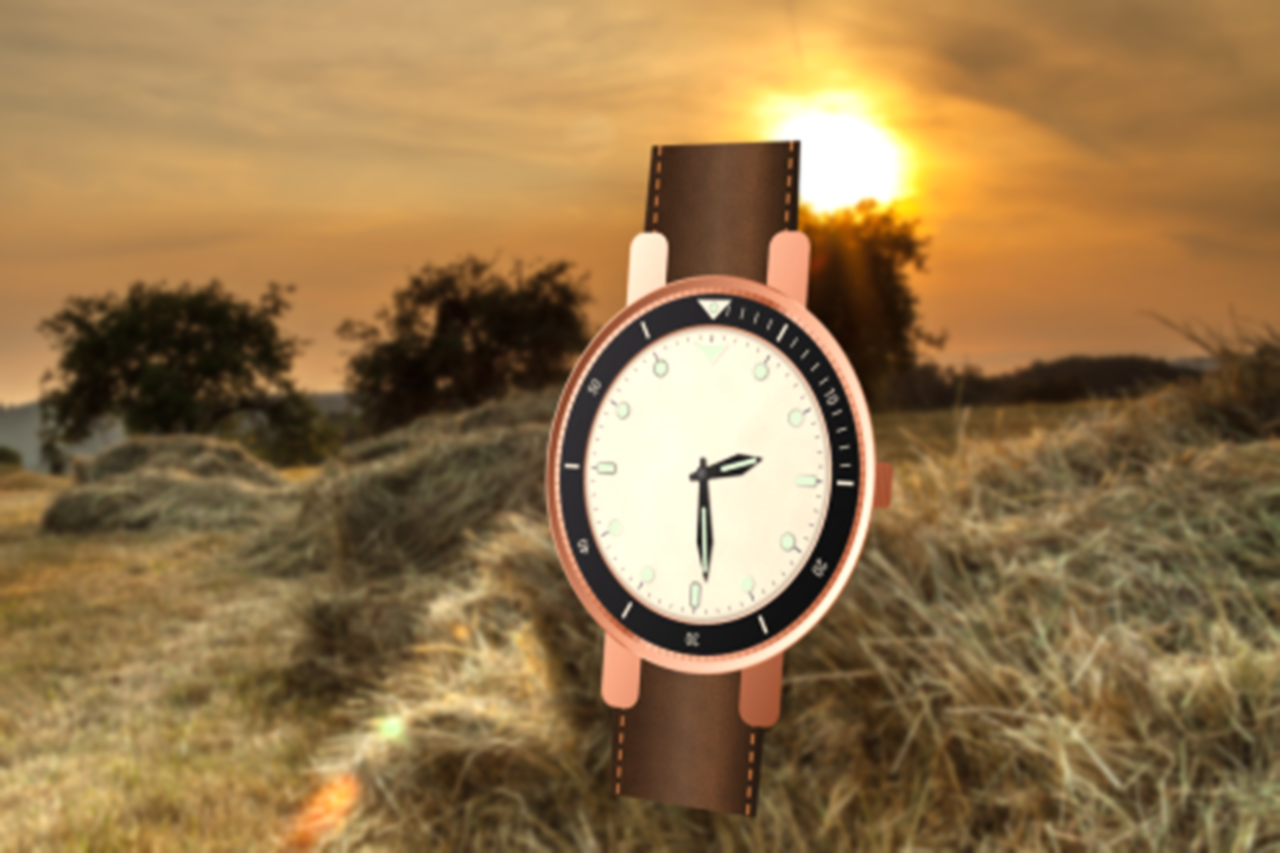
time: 2:29
